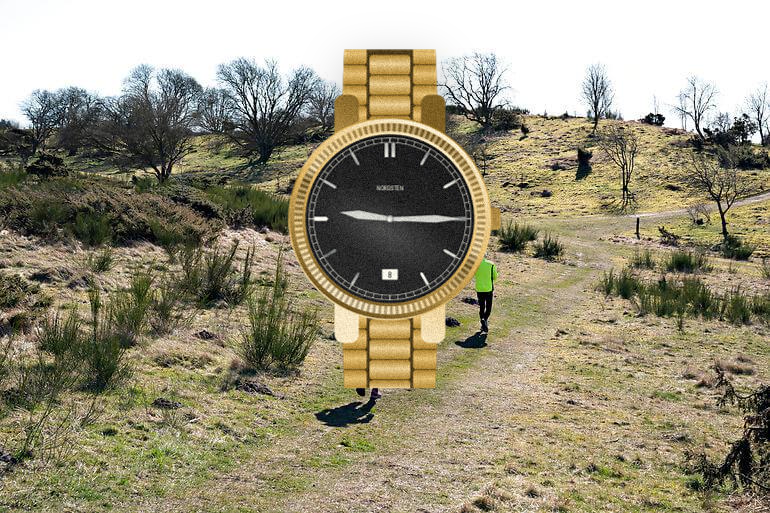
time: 9:15
